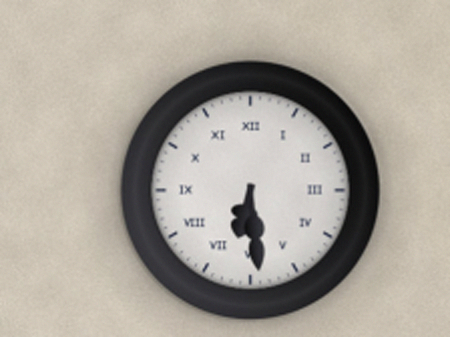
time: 6:29
